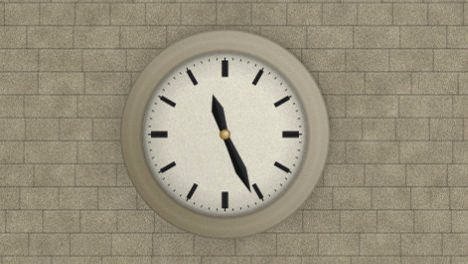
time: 11:26
